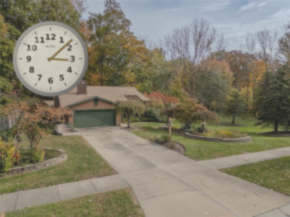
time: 3:08
